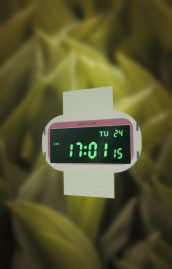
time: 17:01:15
